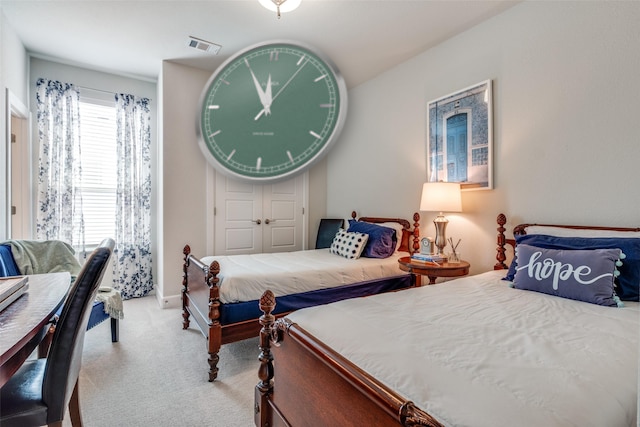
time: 11:55:06
